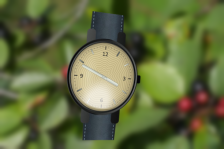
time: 3:49
